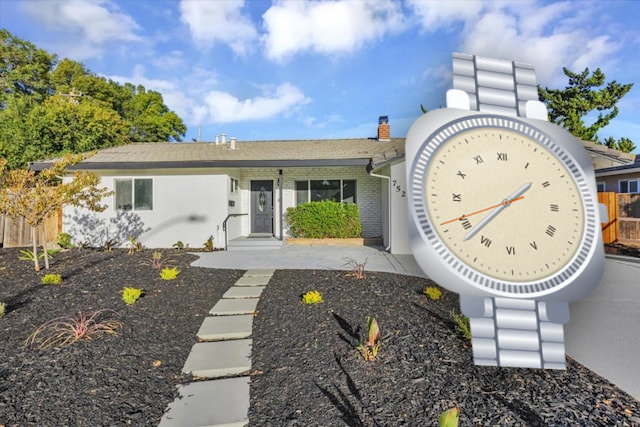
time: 1:37:41
